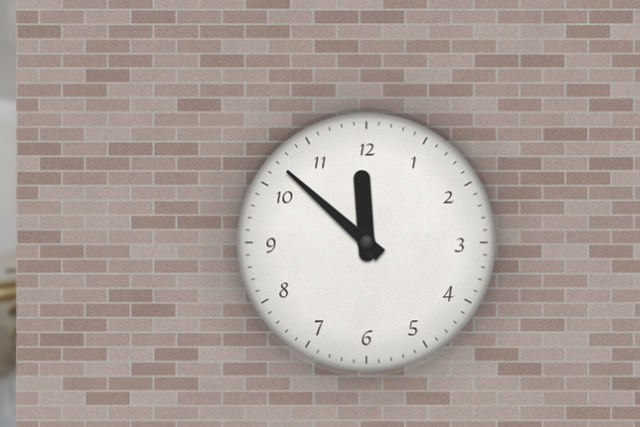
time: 11:52
